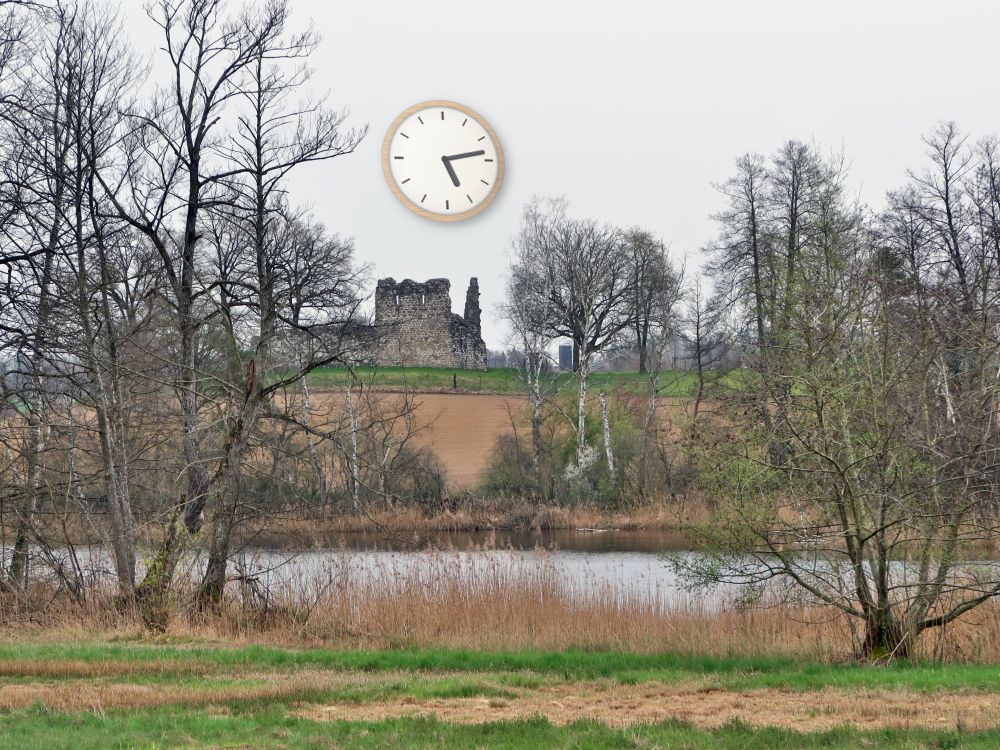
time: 5:13
